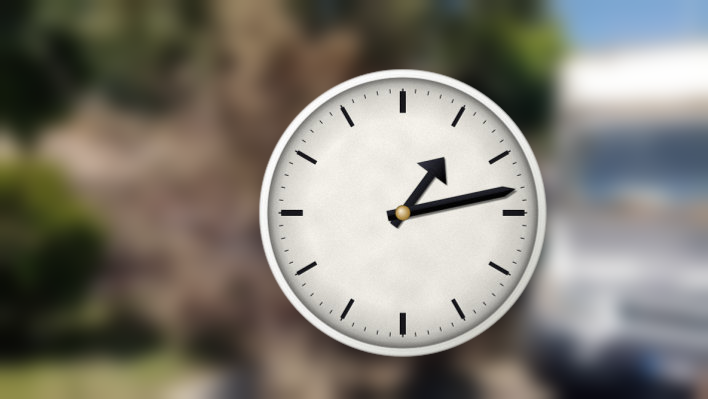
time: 1:13
